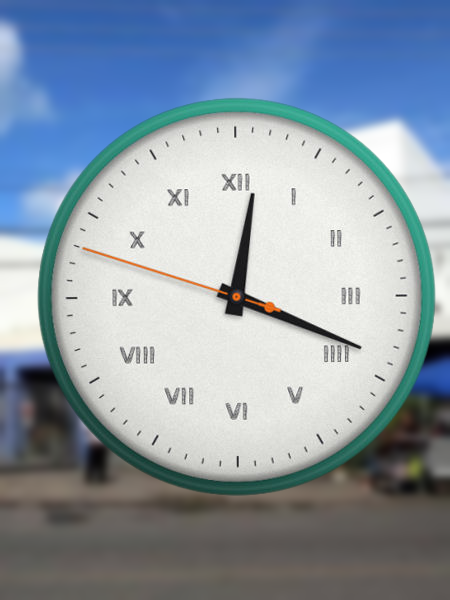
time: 12:18:48
